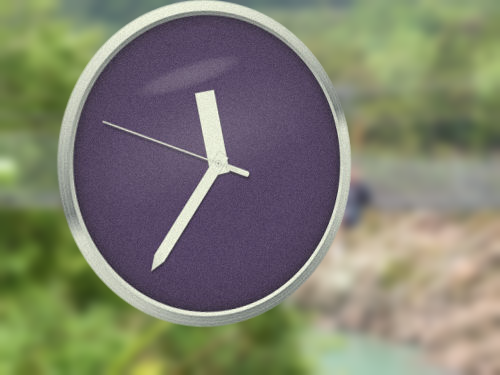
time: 11:35:48
